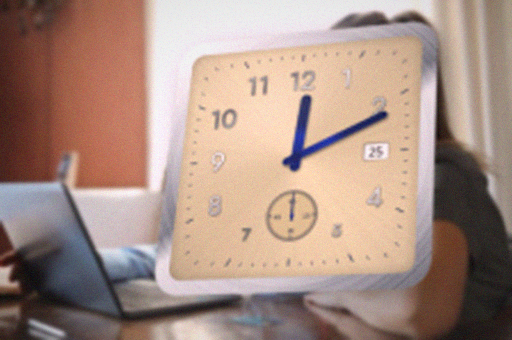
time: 12:11
